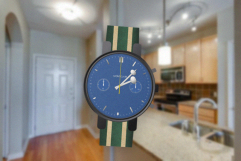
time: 2:07
